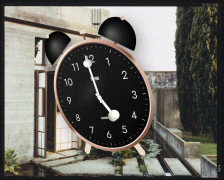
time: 4:59
